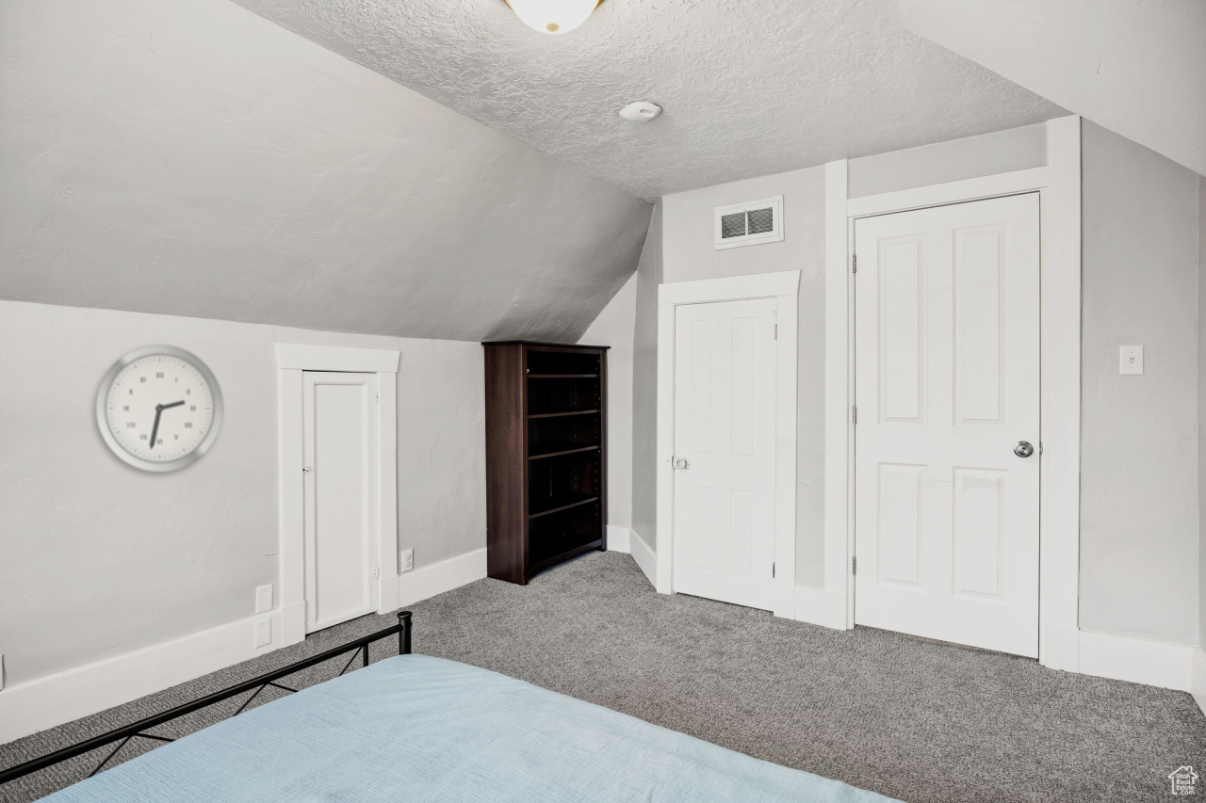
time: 2:32
